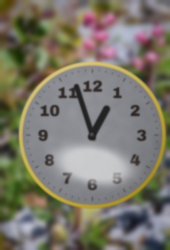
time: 12:57
